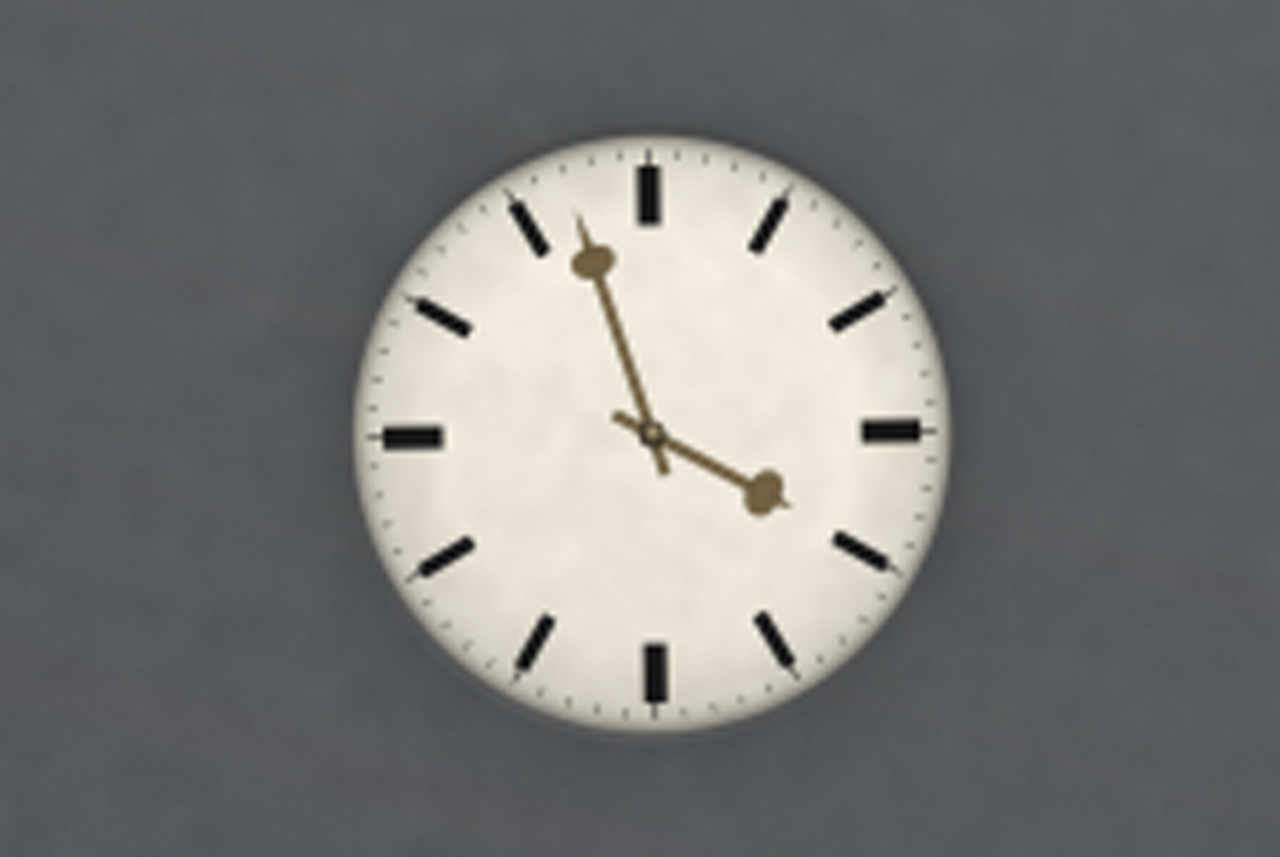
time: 3:57
